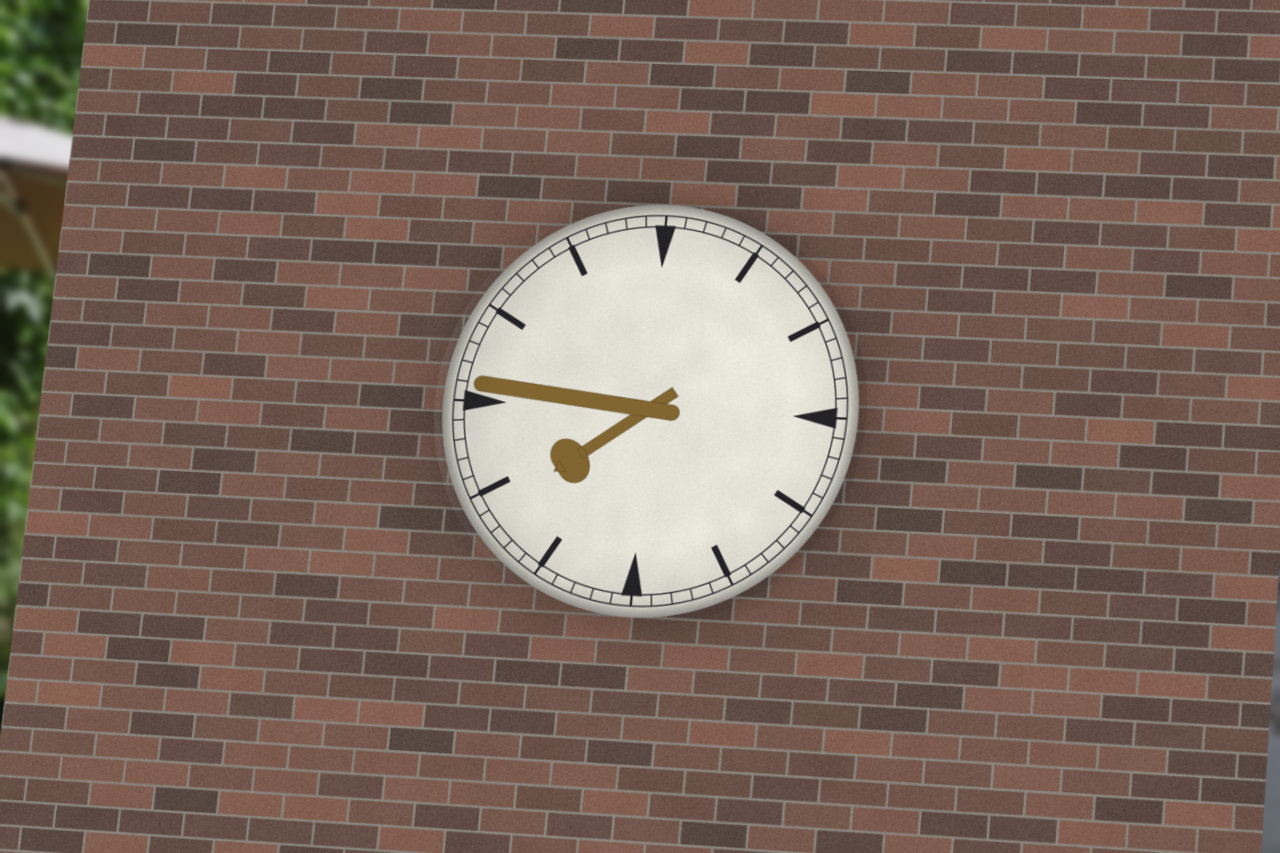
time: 7:46
